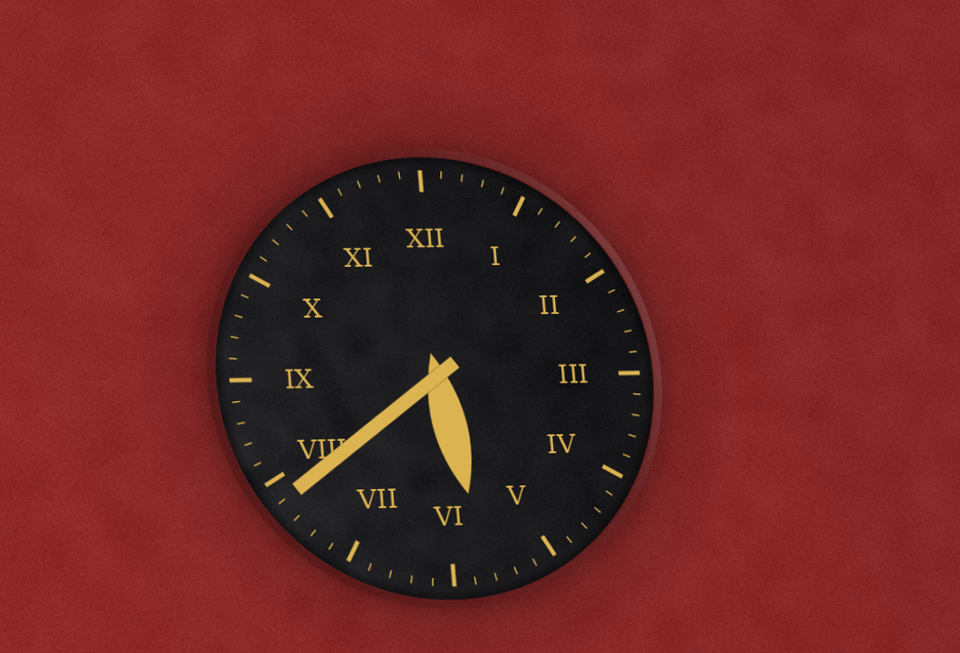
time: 5:39
